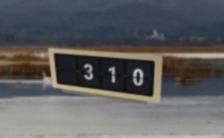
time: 3:10
